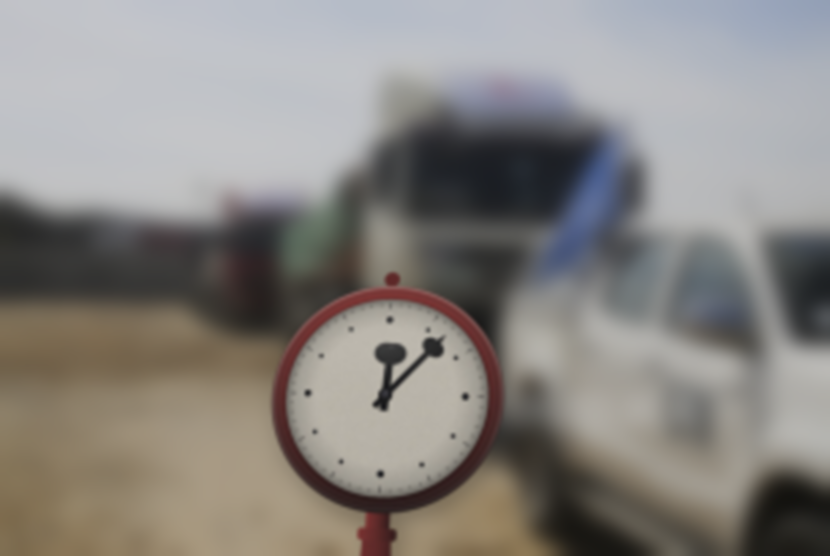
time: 12:07
